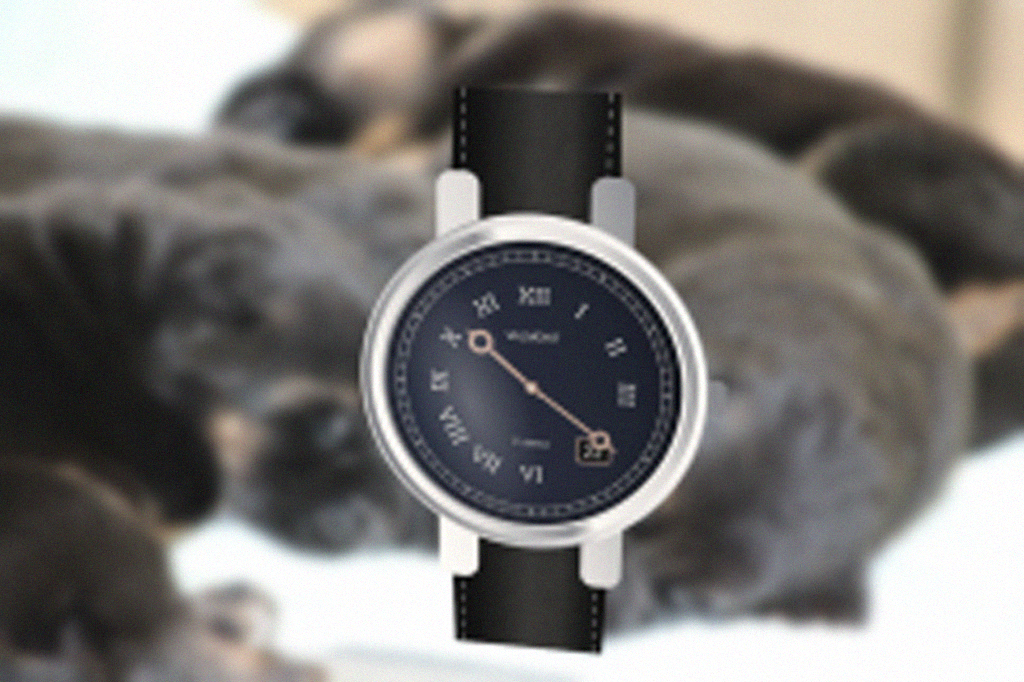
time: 10:21
